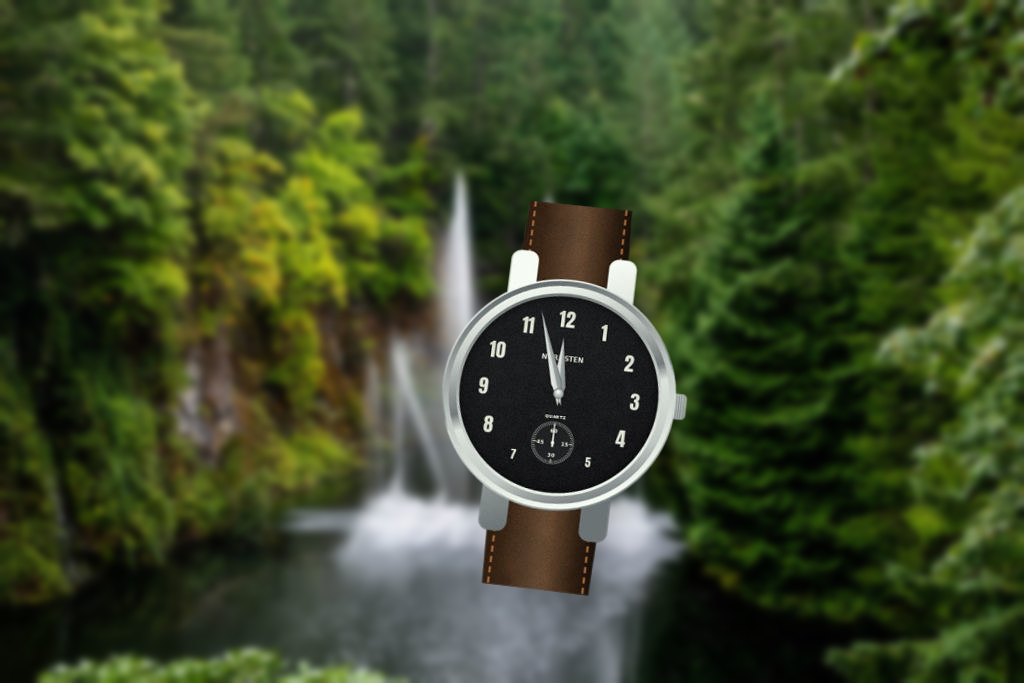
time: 11:57
